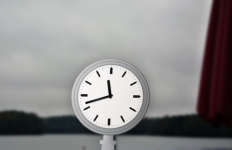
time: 11:42
